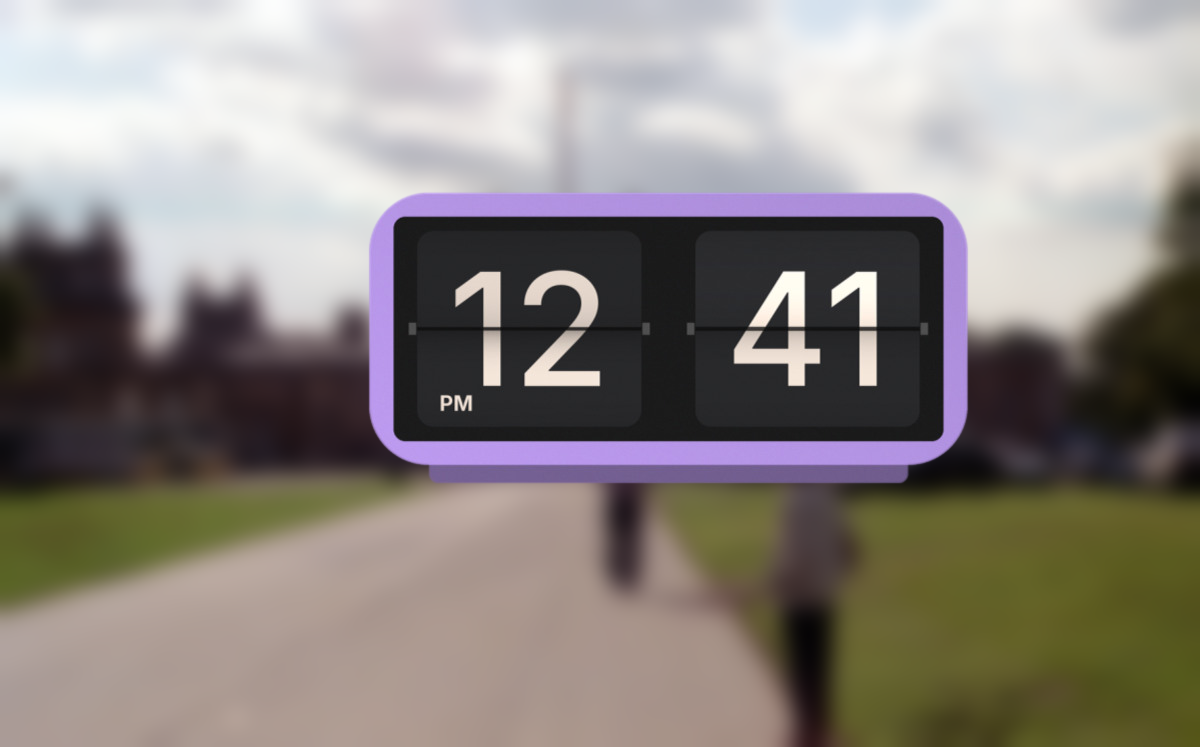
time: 12:41
